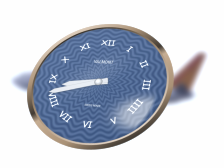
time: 8:42
